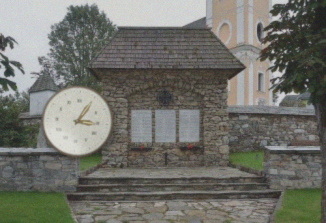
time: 3:05
